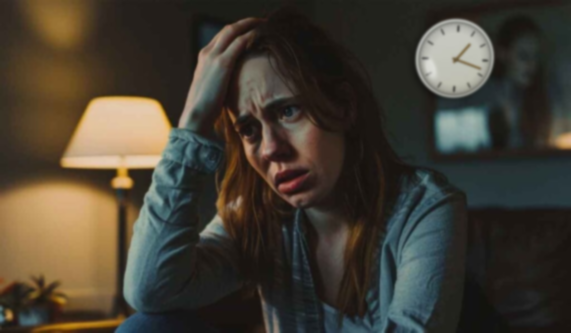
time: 1:18
